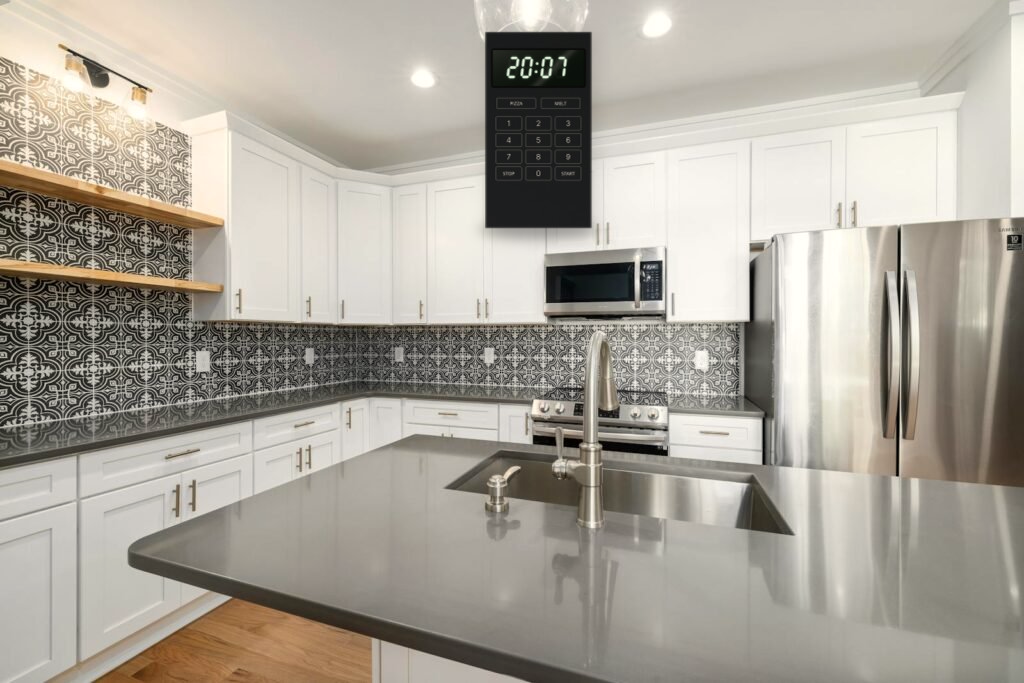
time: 20:07
